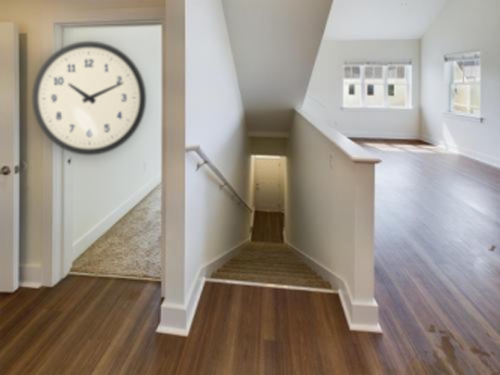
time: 10:11
